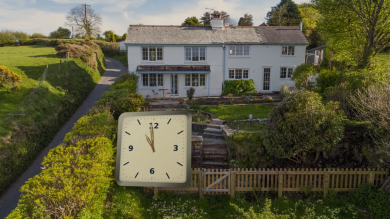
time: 10:59
